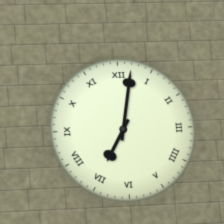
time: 7:02
